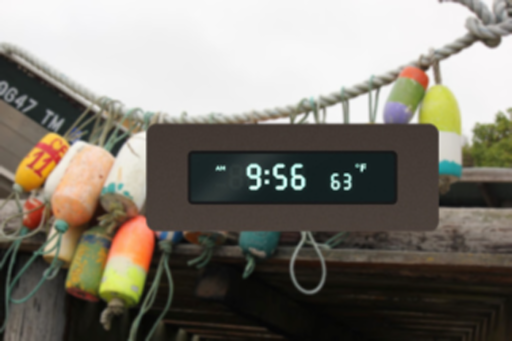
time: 9:56
